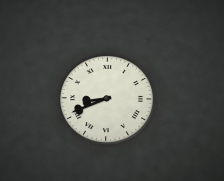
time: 8:41
